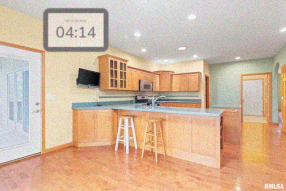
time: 4:14
